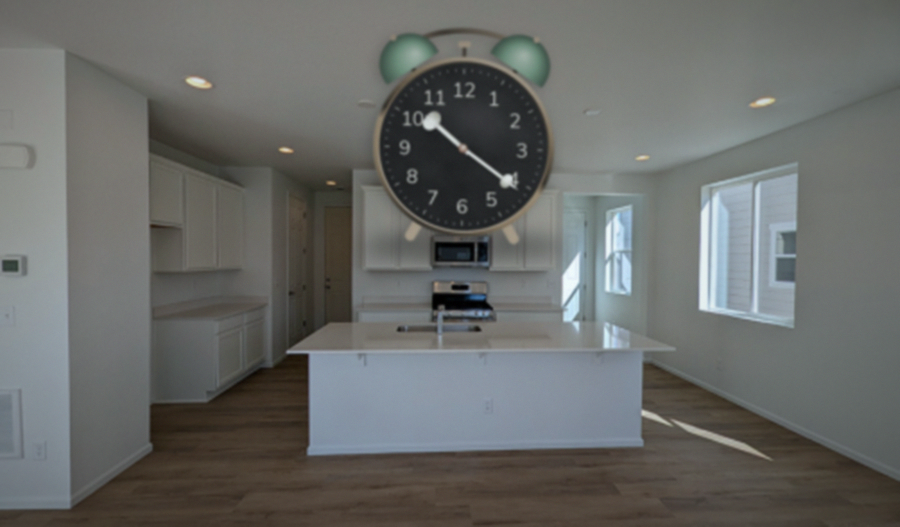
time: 10:21
